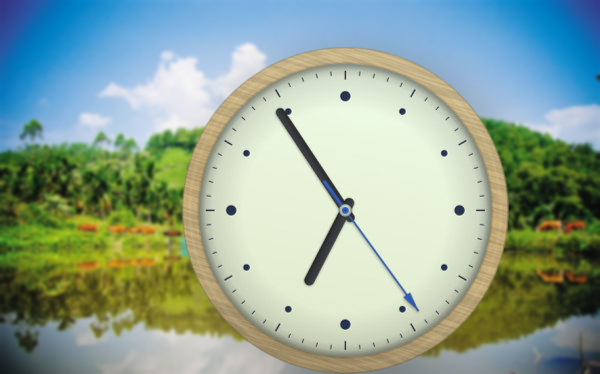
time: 6:54:24
